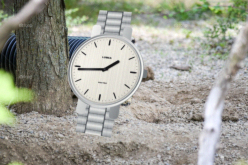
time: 1:44
